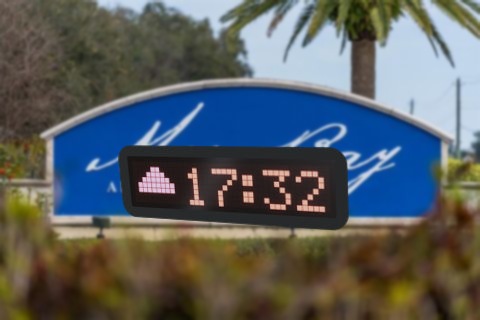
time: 17:32
